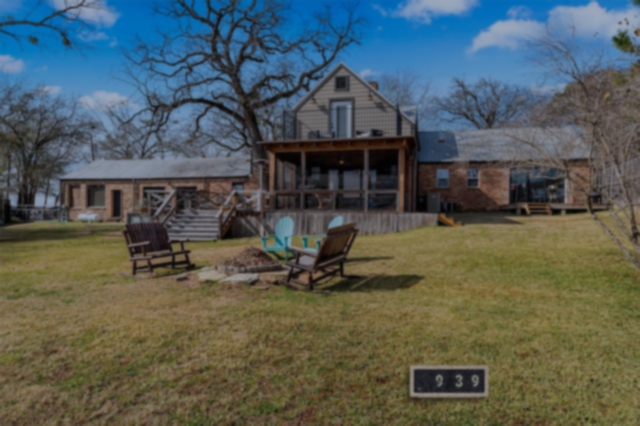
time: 9:39
